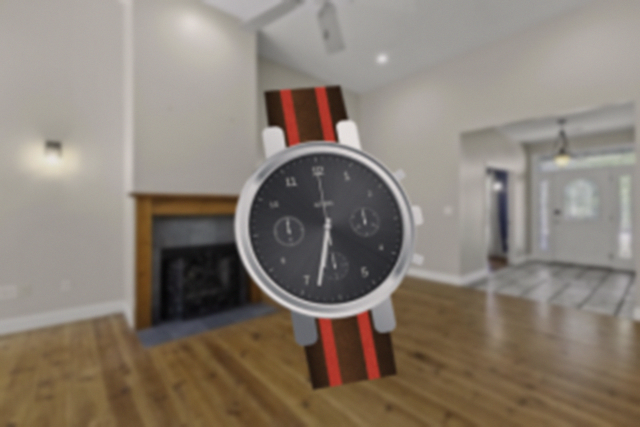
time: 6:33
